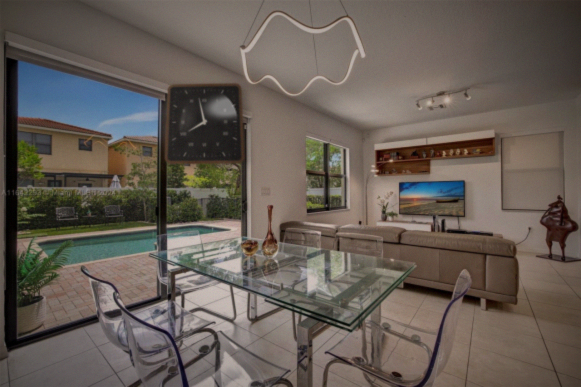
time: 7:58
